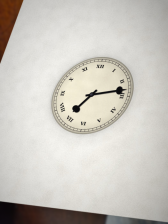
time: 7:13
